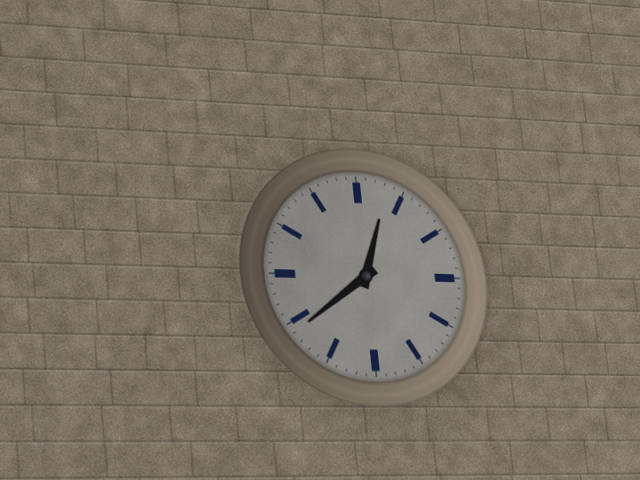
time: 12:39
